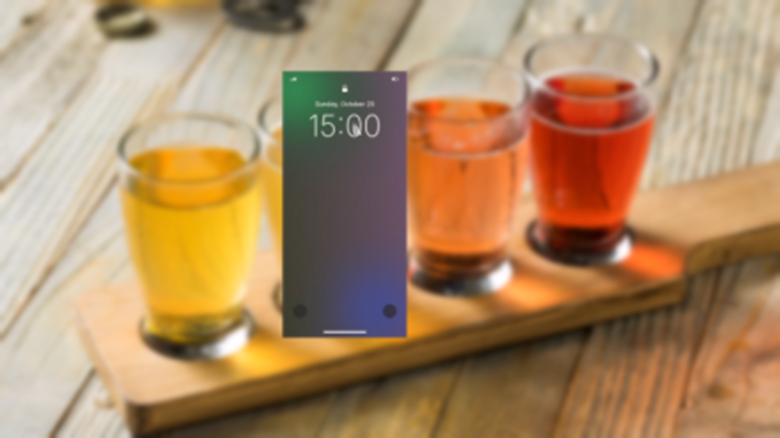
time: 15:00
